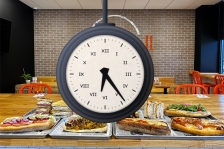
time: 6:24
